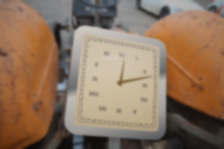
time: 12:12
